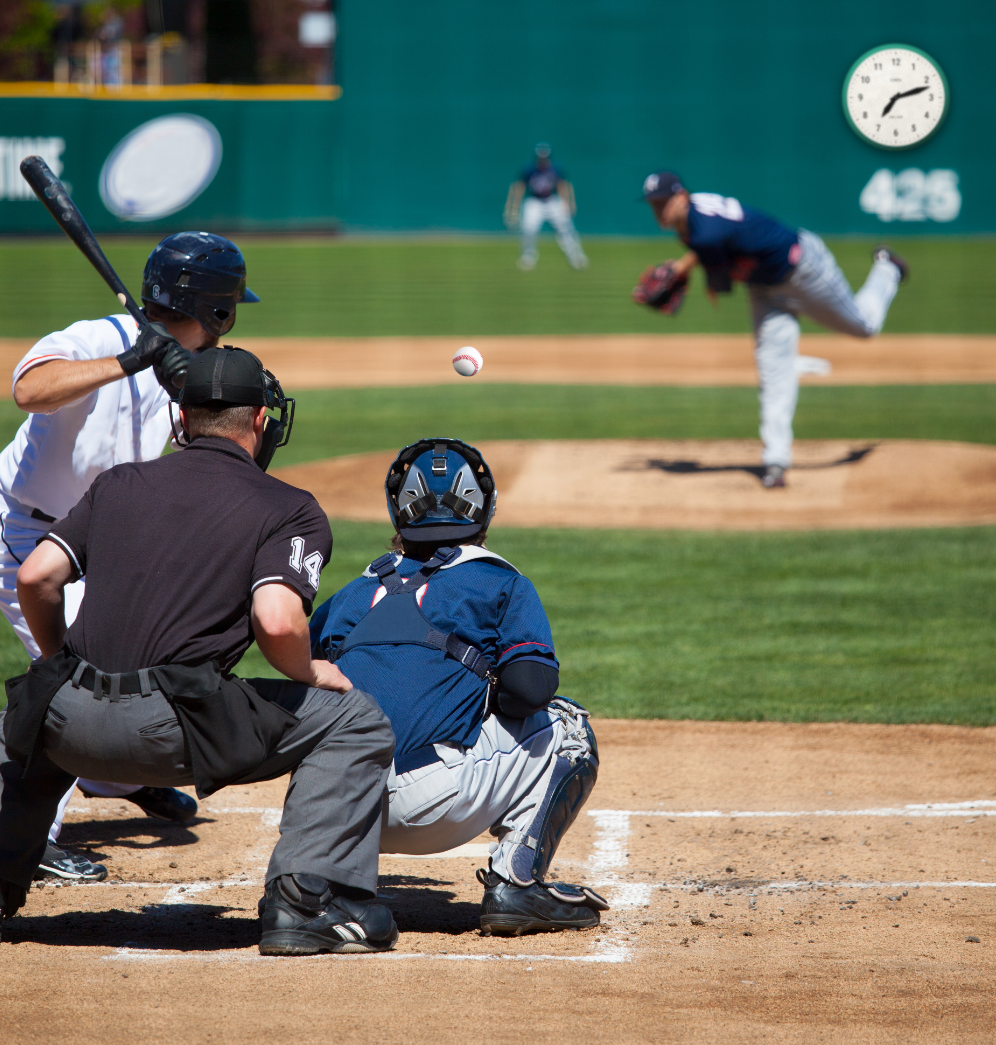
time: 7:12
